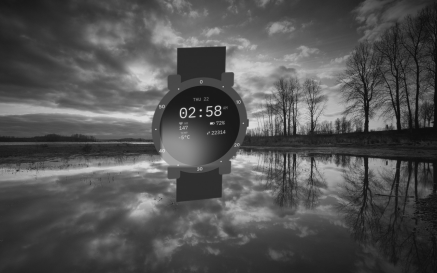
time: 2:58
